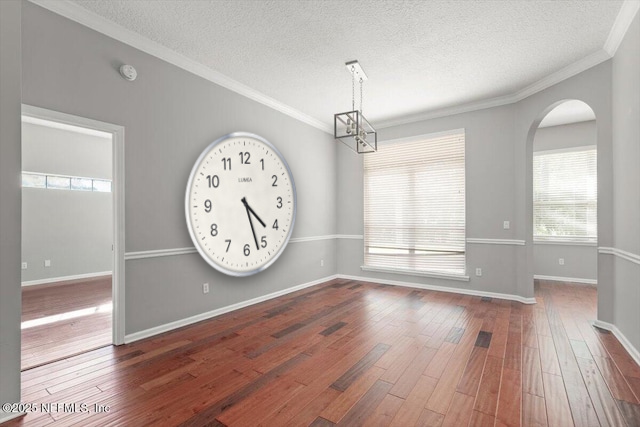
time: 4:27
